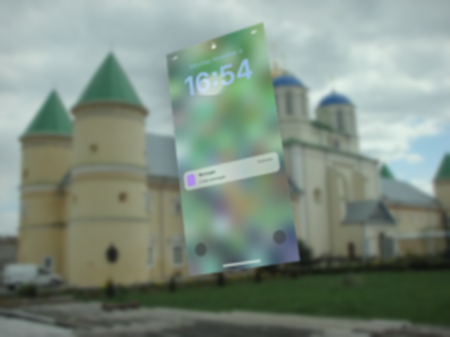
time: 16:54
